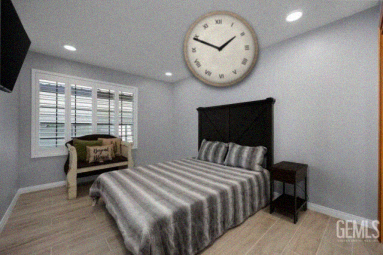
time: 1:49
